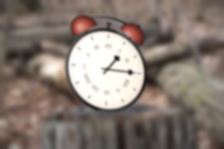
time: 1:15
